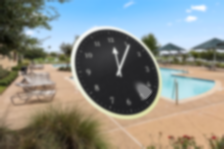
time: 12:06
